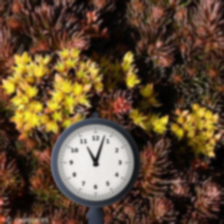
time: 11:03
